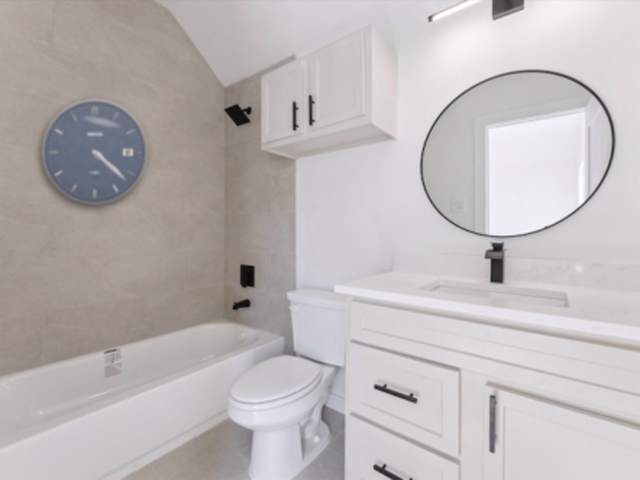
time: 4:22
